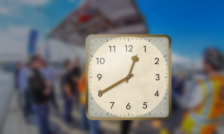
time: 12:40
